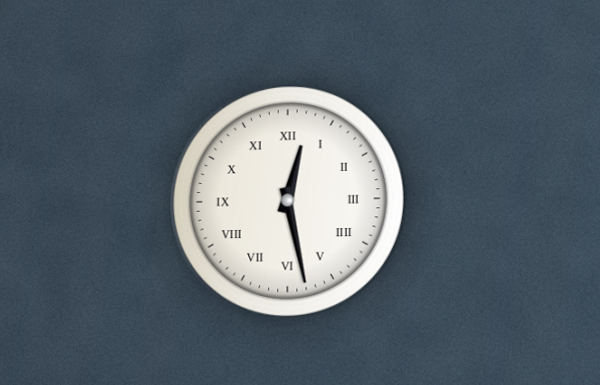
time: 12:28
